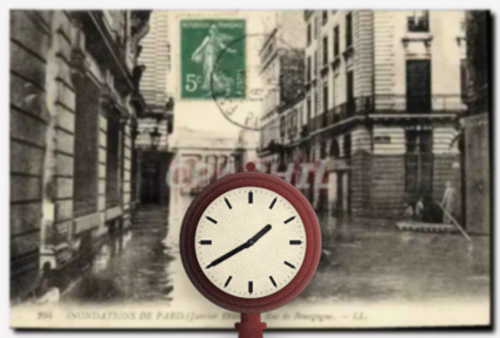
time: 1:40
